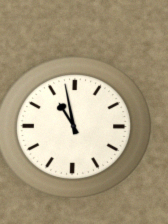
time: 10:58
